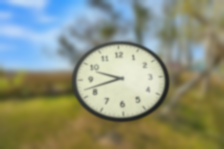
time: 9:42
